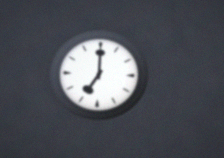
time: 7:00
